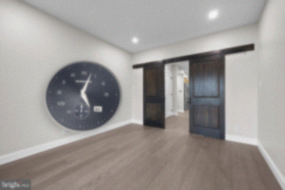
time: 5:03
